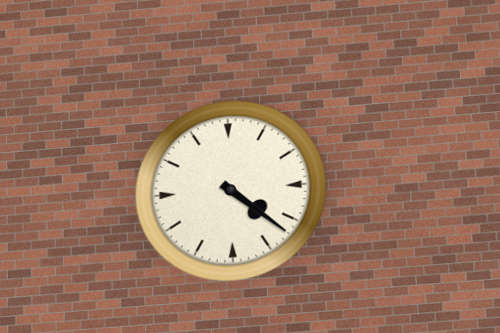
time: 4:22
